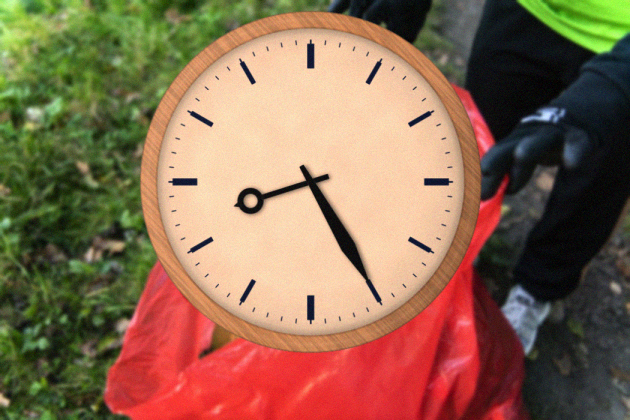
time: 8:25
